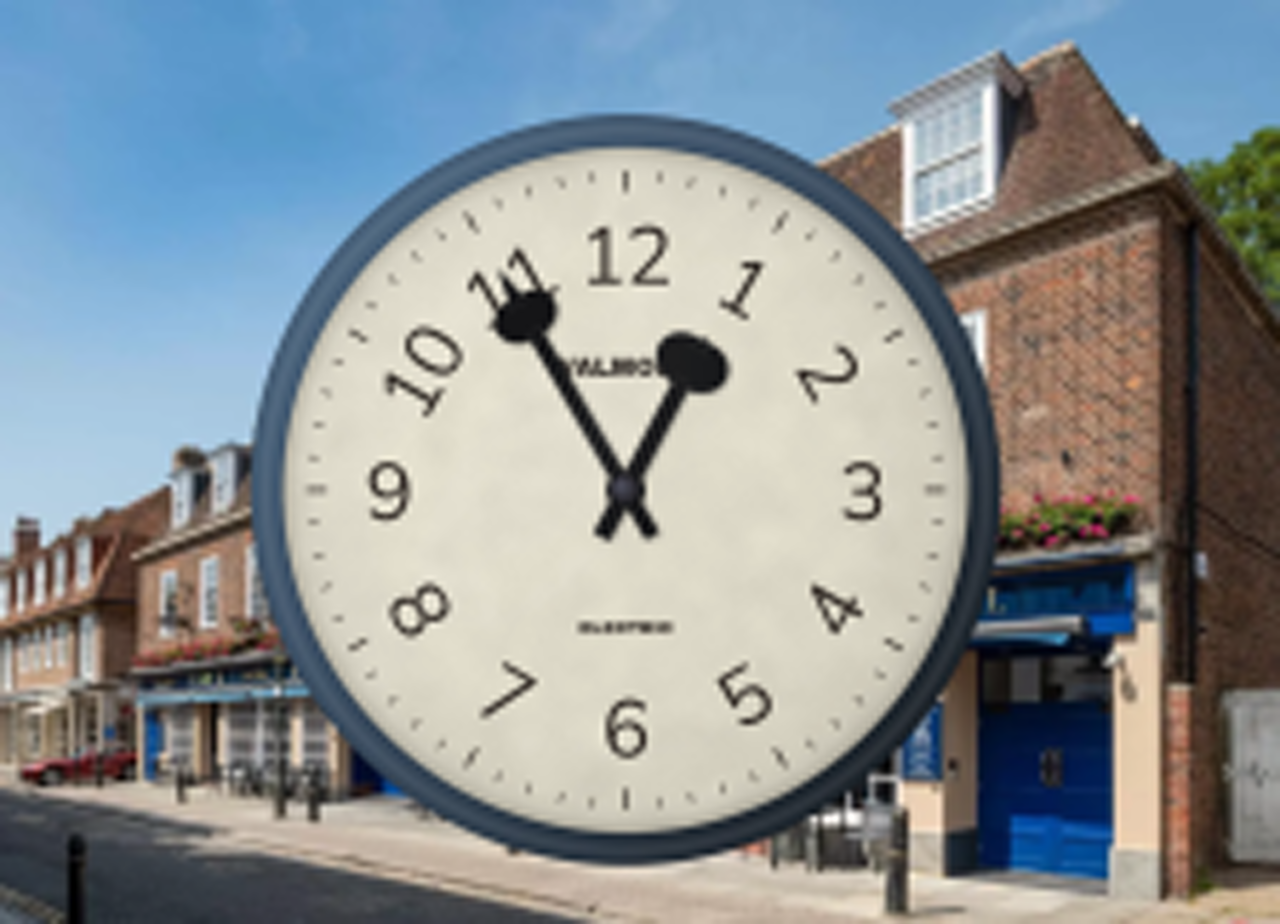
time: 12:55
